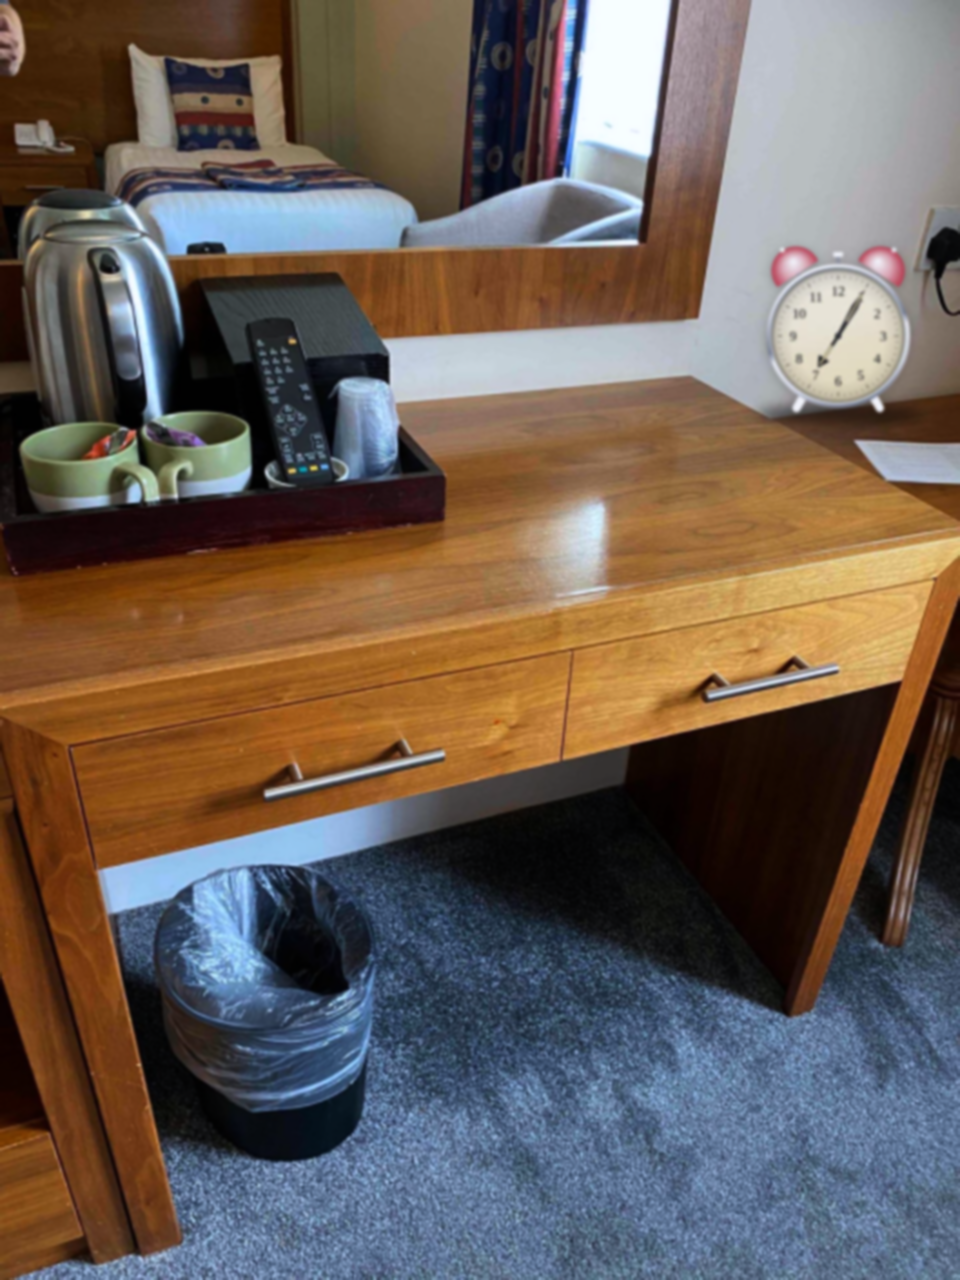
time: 7:05
